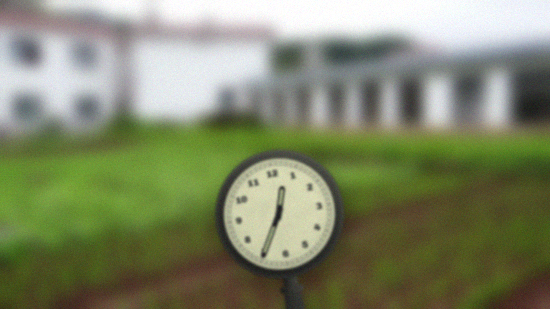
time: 12:35
